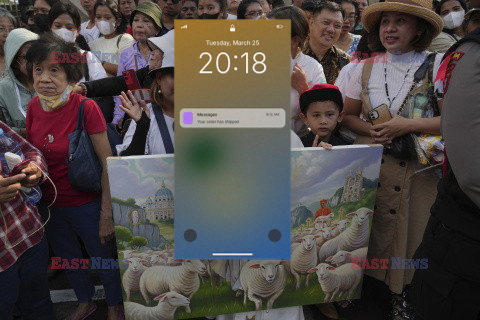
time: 20:18
